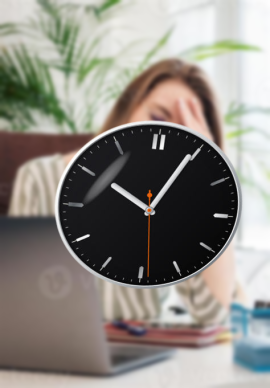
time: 10:04:29
